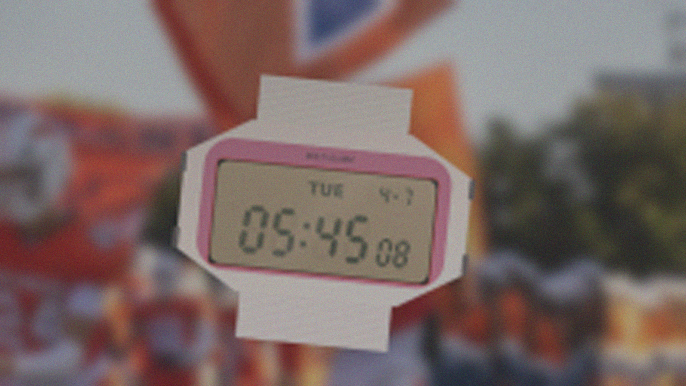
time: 5:45:08
